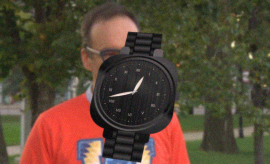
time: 12:42
